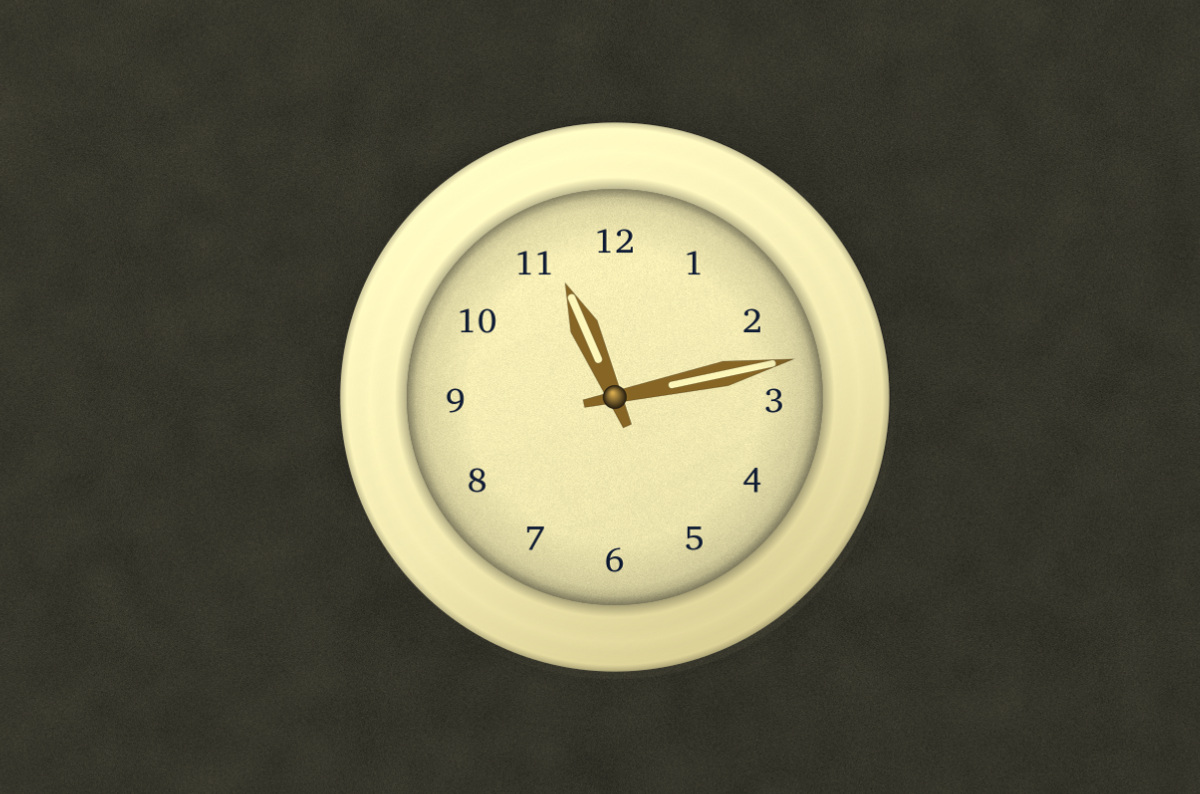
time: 11:13
